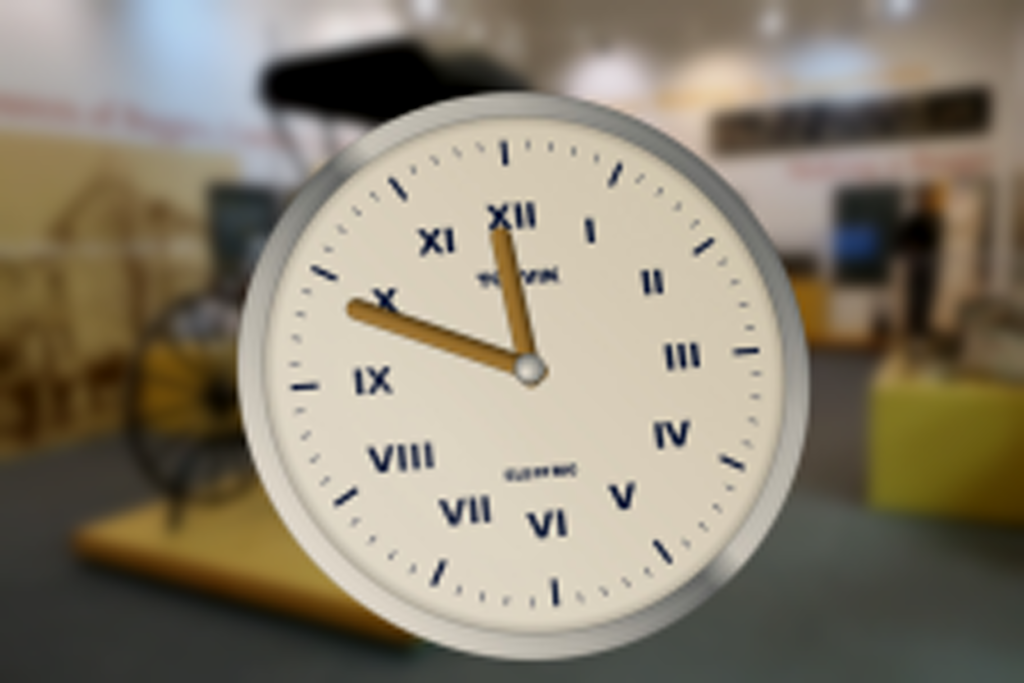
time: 11:49
